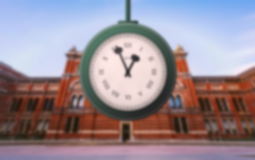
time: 12:56
